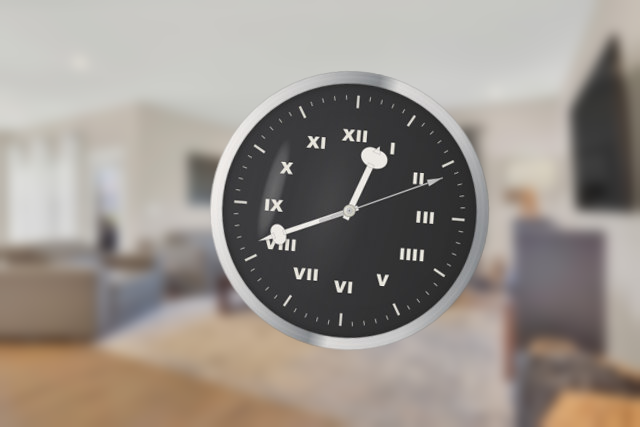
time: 12:41:11
